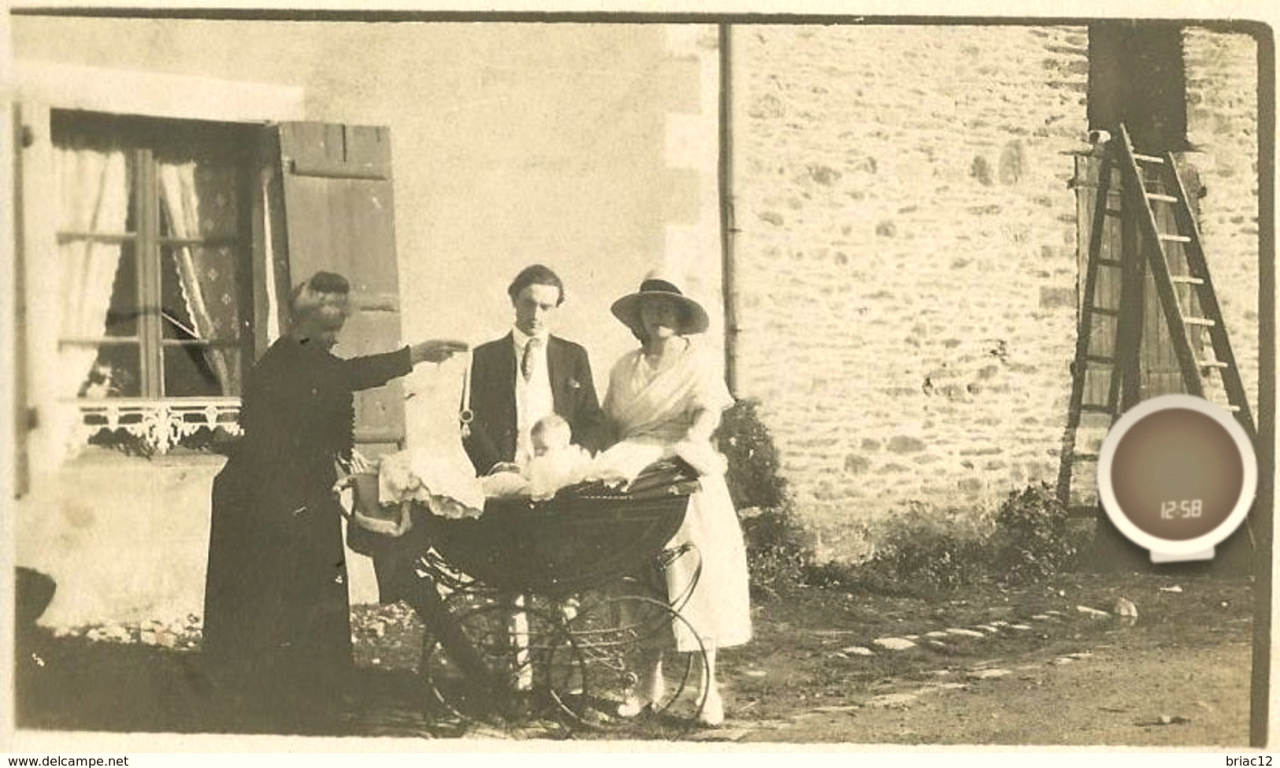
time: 12:58
